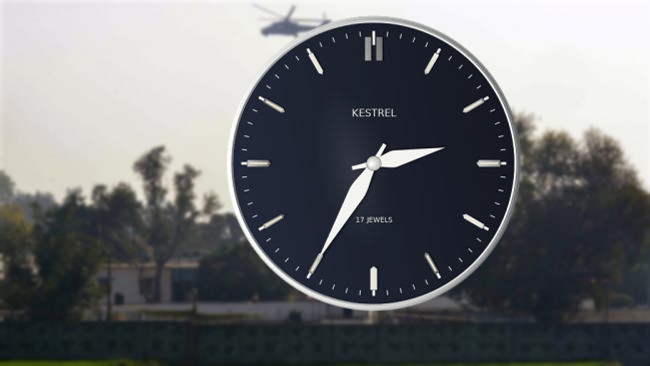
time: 2:35
